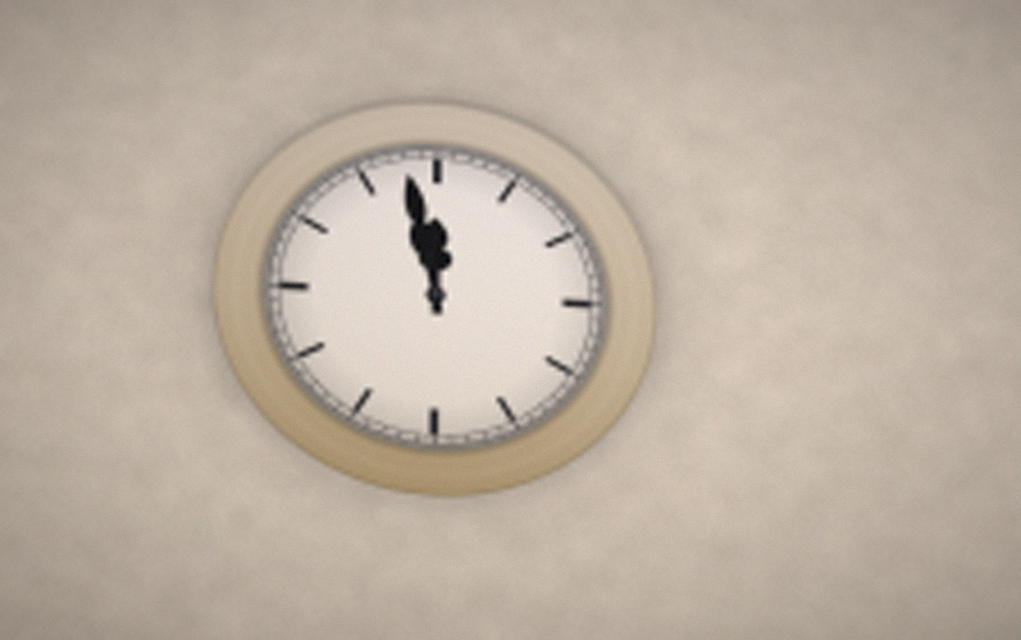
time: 11:58
